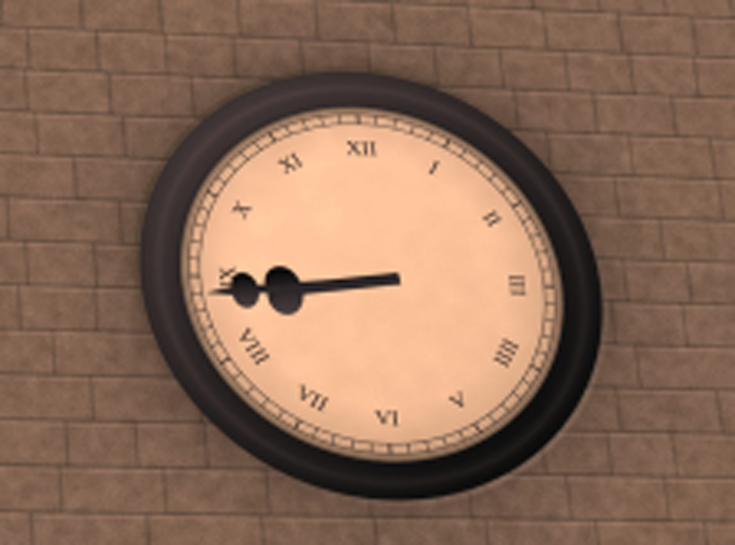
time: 8:44
